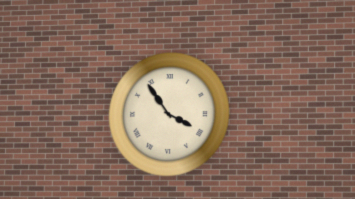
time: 3:54
